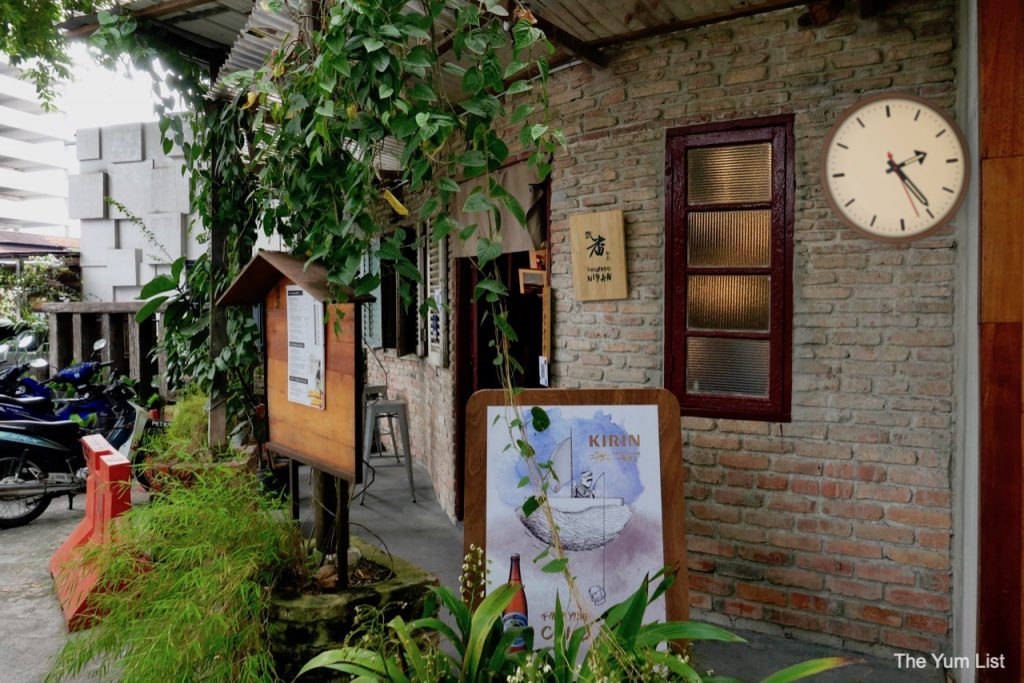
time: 2:24:27
